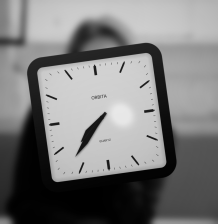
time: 7:37
